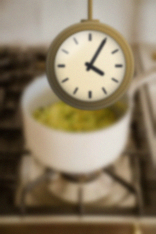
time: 4:05
